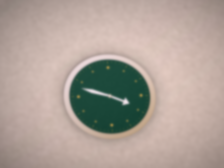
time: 3:48
